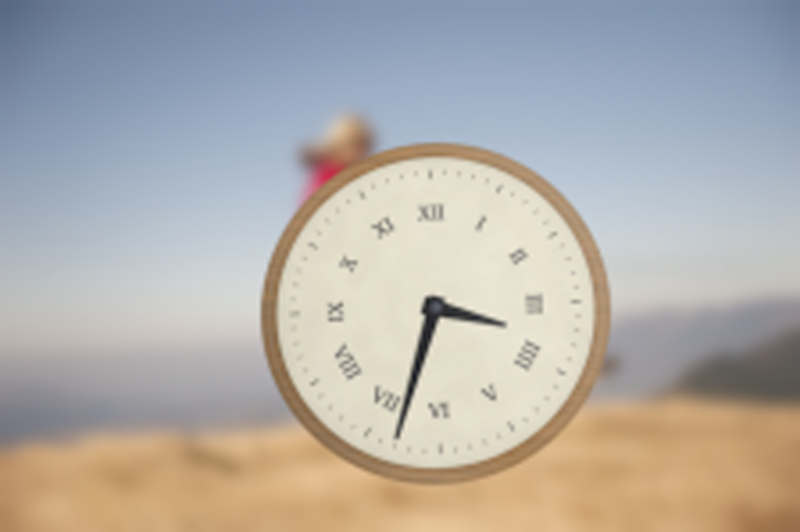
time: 3:33
